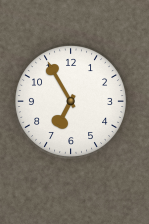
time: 6:55
